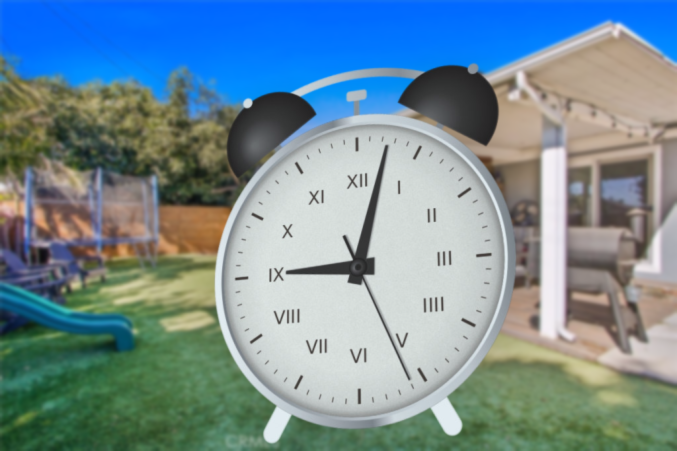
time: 9:02:26
